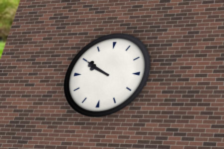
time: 9:50
